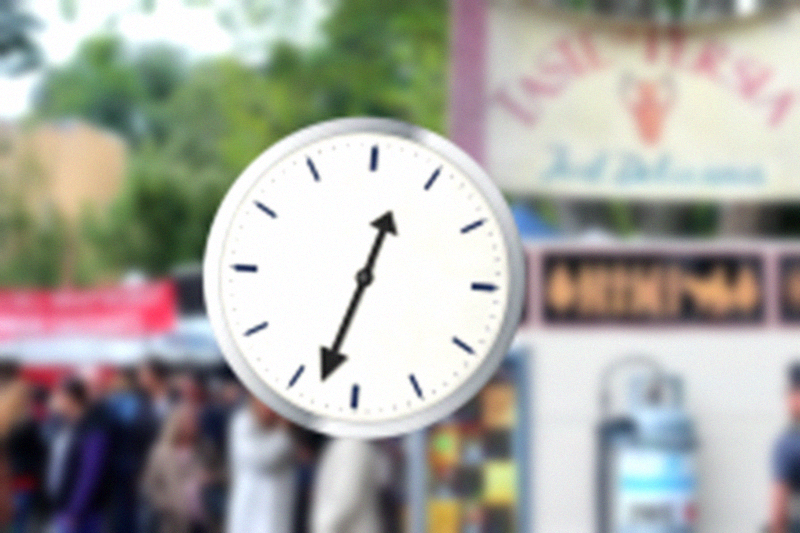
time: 12:33
